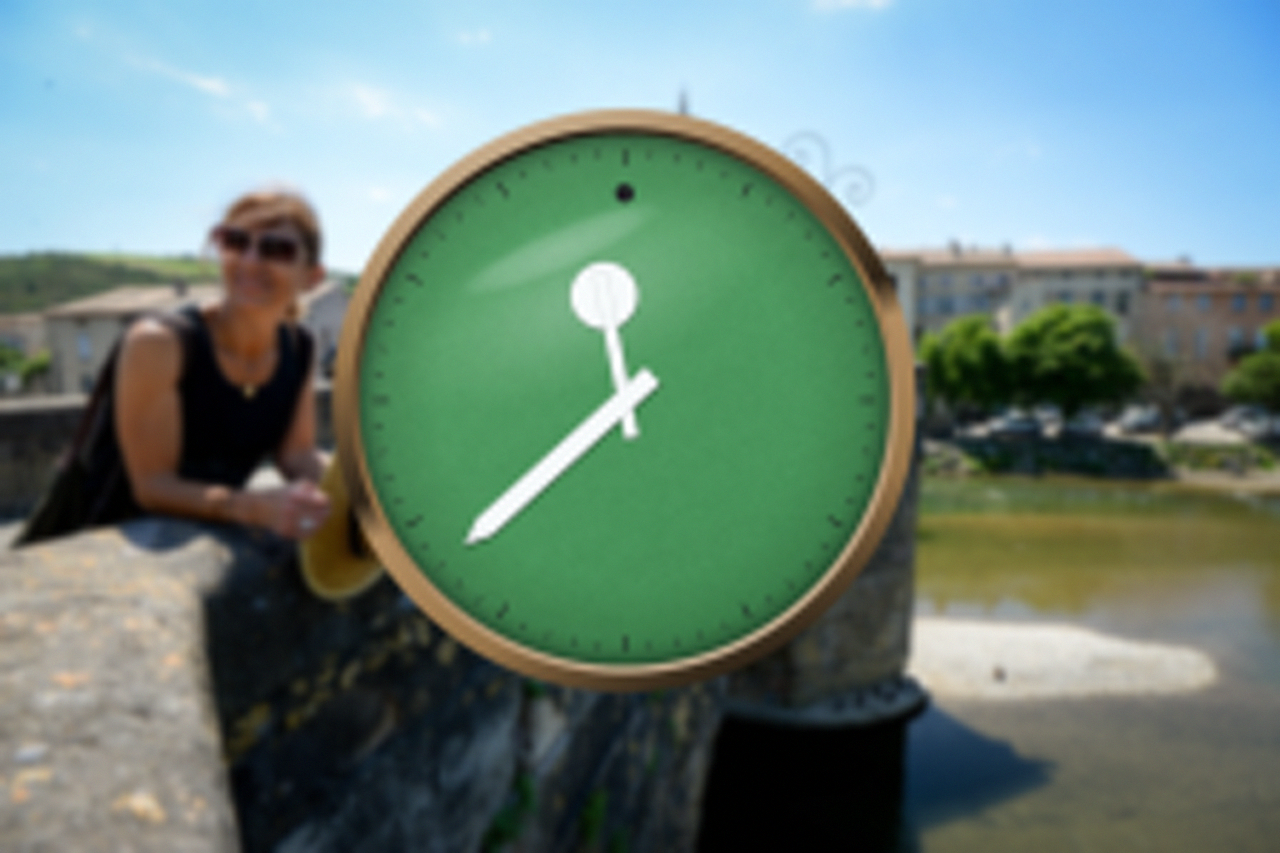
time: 11:38
